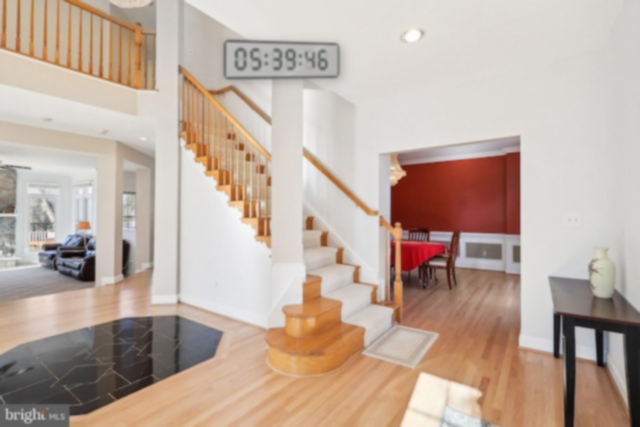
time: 5:39:46
